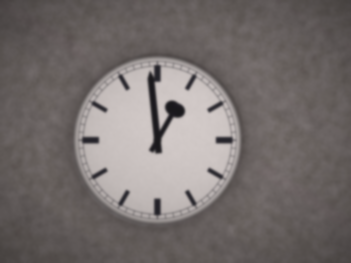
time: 12:59
